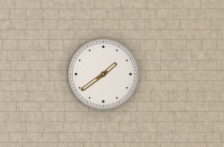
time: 1:39
